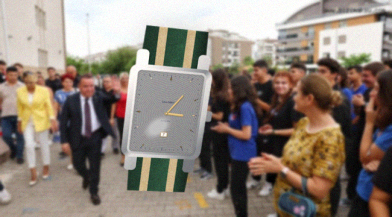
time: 3:06
